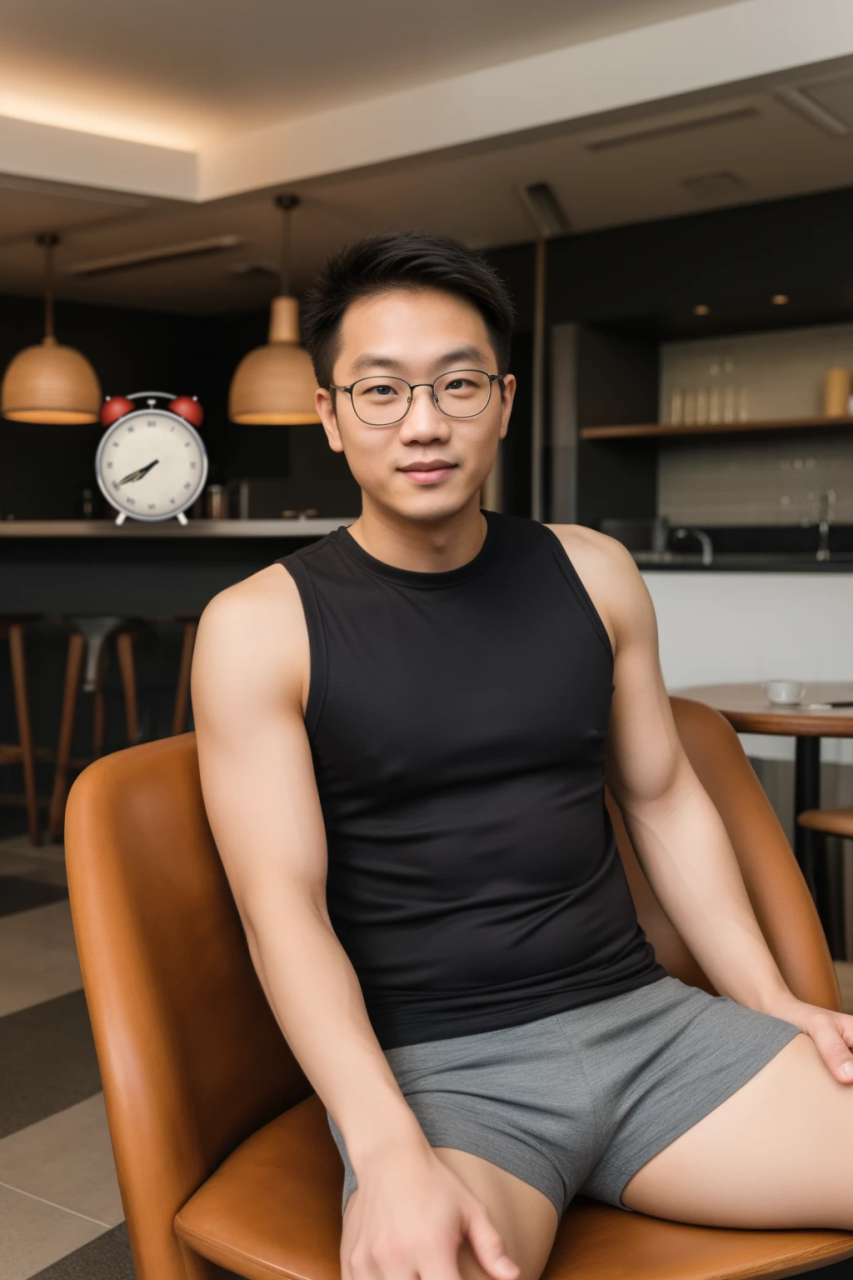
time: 7:40
